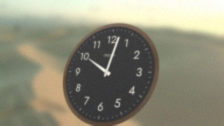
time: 10:02
